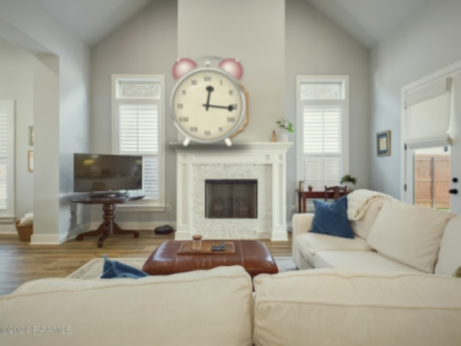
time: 12:16
